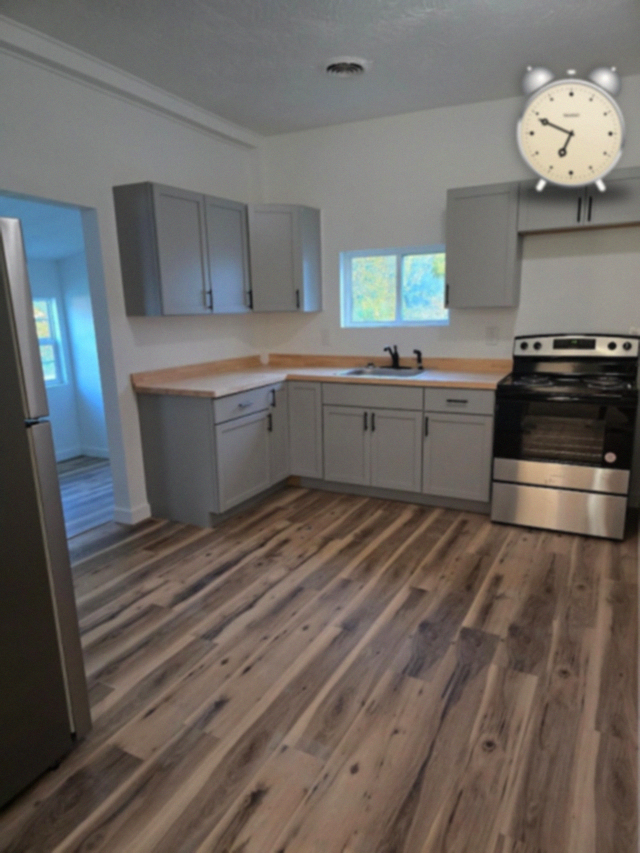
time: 6:49
